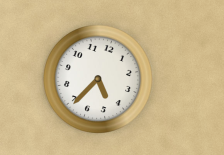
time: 4:34
